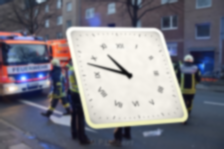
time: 10:48
